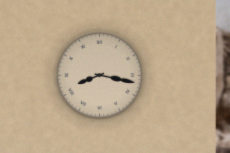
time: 8:17
